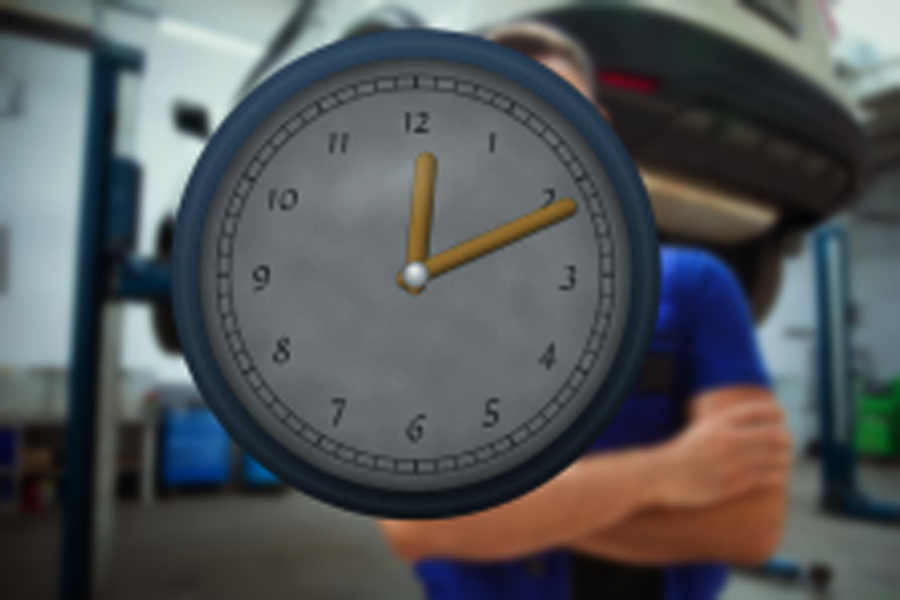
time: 12:11
